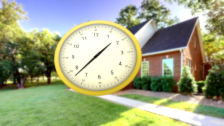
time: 1:38
